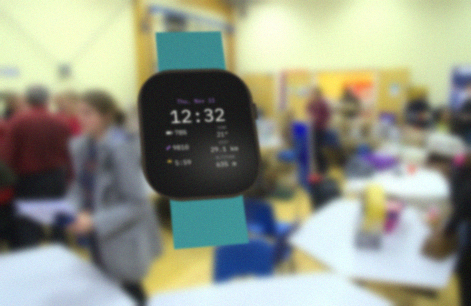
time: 12:32
